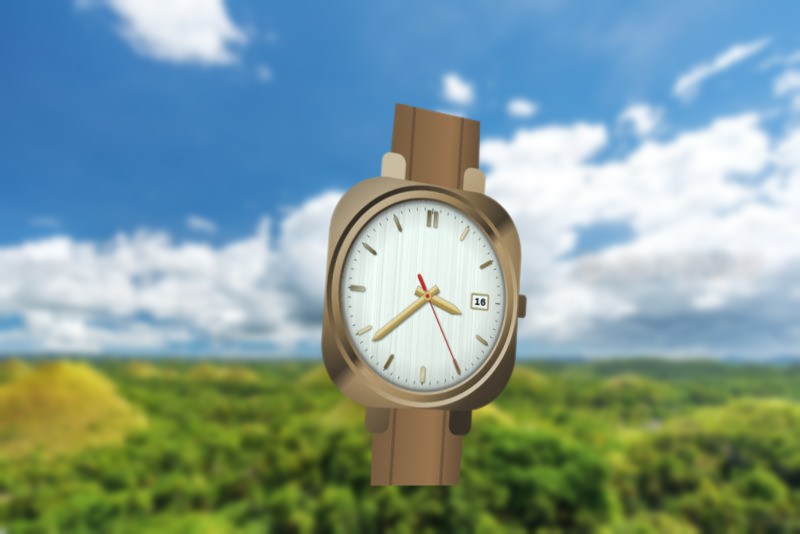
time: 3:38:25
